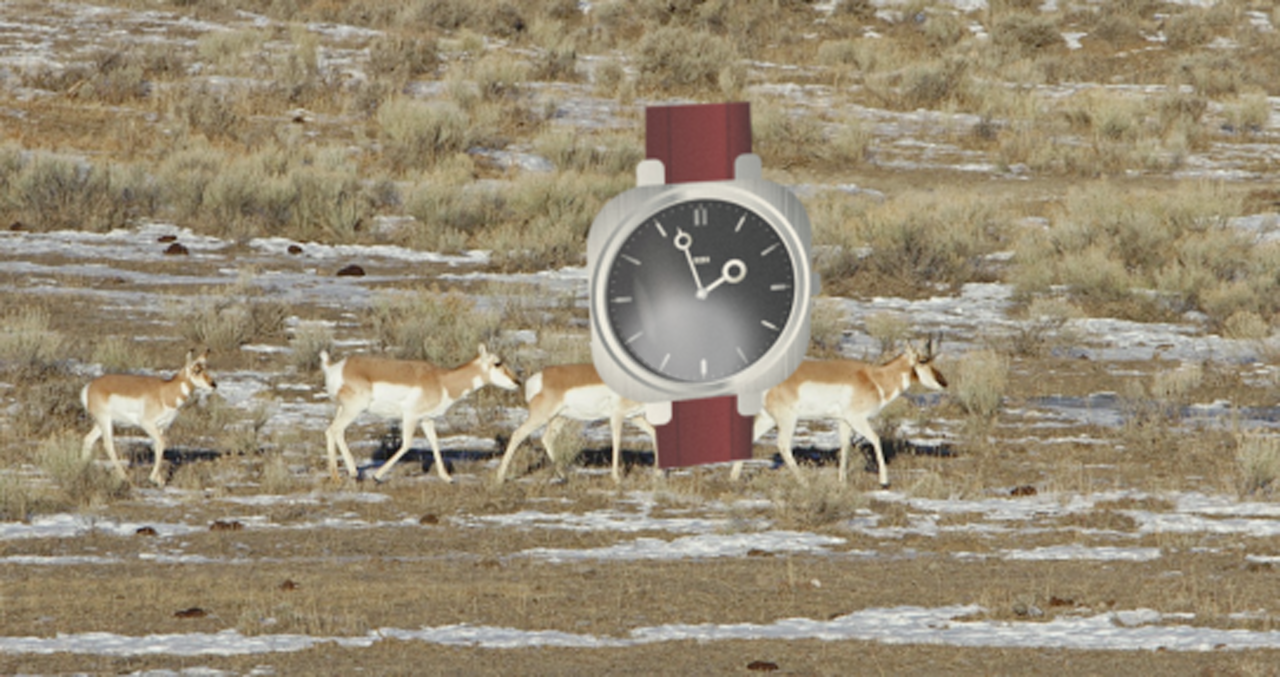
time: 1:57
